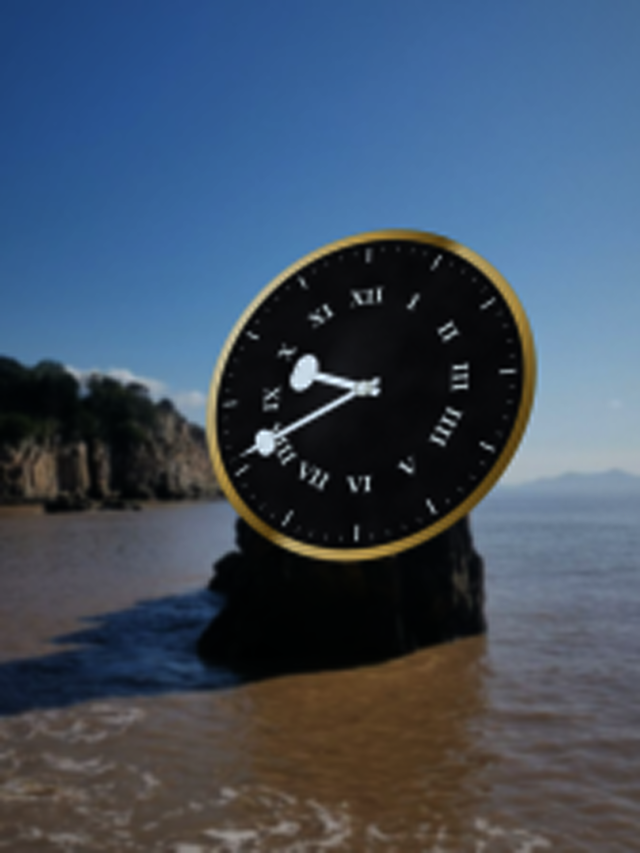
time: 9:41
